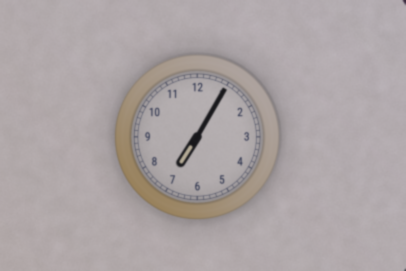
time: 7:05
